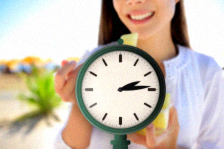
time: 2:14
